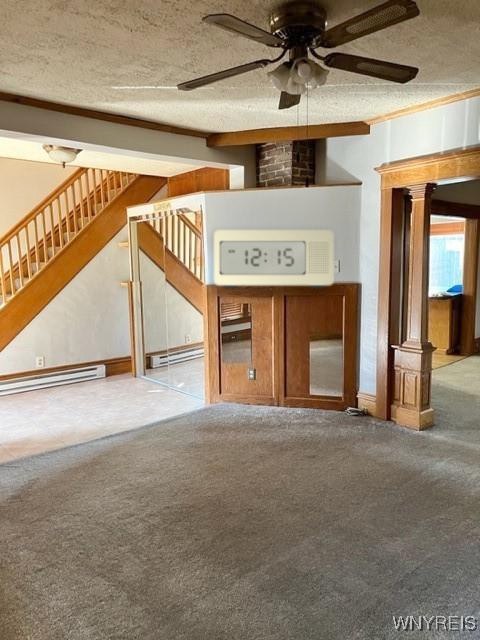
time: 12:15
